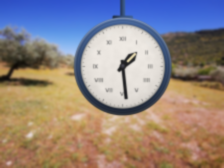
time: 1:29
